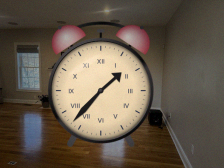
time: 1:37
